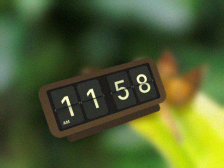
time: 11:58
